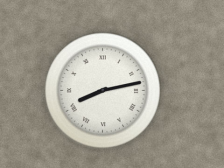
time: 8:13
